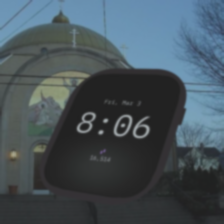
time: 8:06
